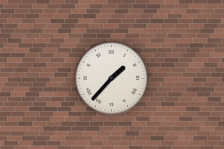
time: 1:37
